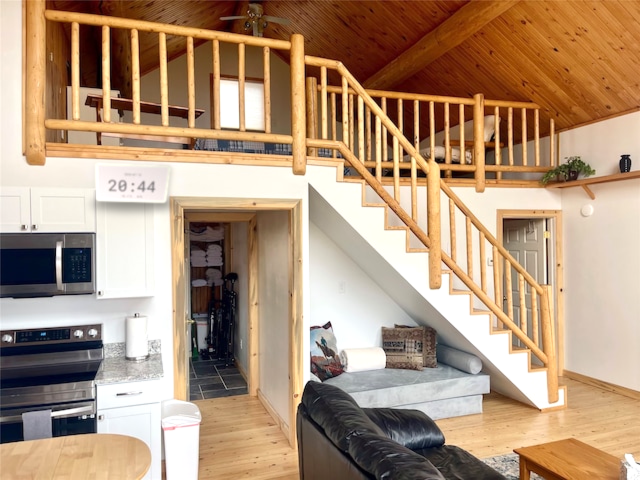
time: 20:44
